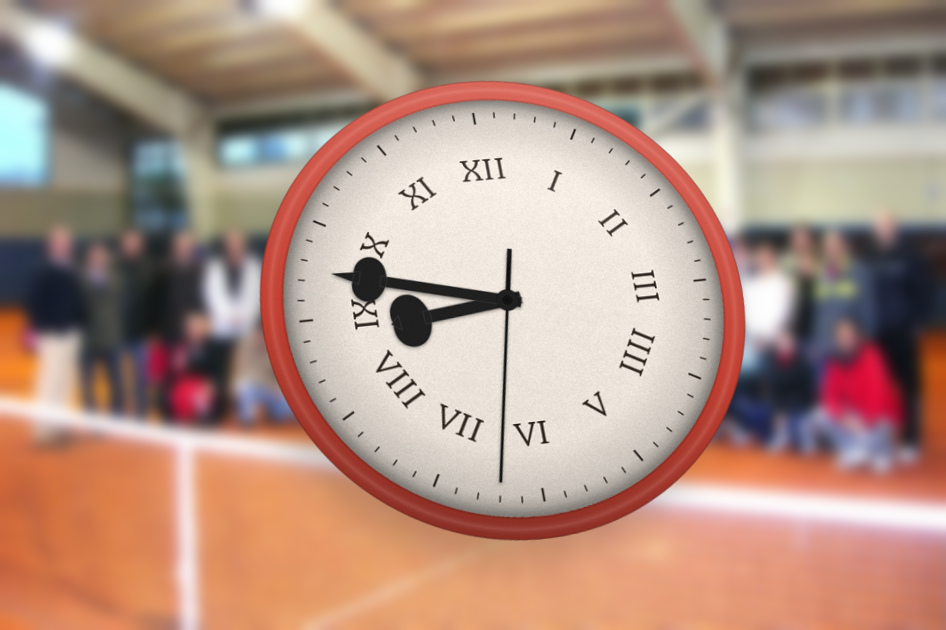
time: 8:47:32
